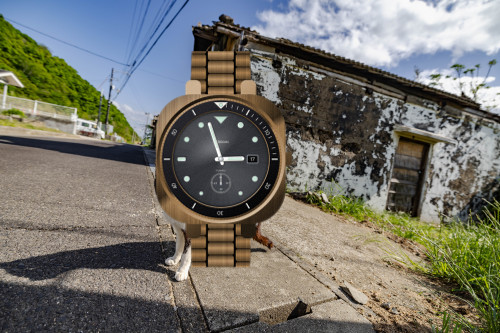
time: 2:57
